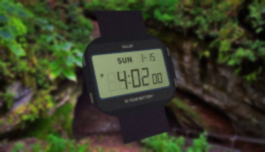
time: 4:02:00
